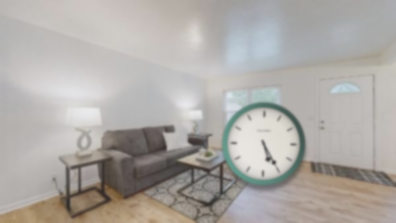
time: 5:25
